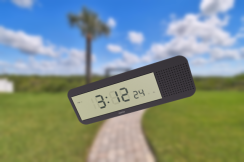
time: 3:12:24
